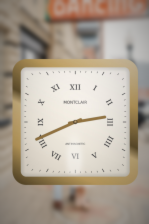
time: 2:41
